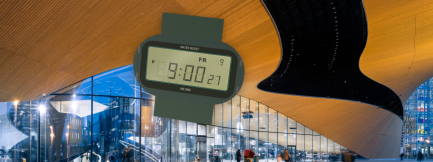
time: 9:00:27
